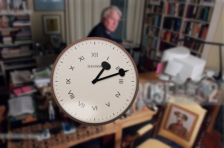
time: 1:12
